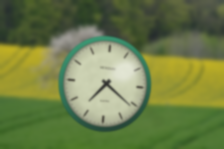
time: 7:21
